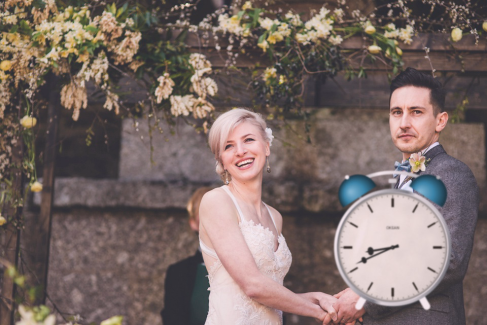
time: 8:41
